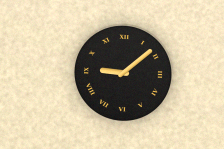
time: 9:08
